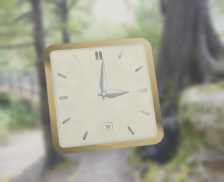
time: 3:01
